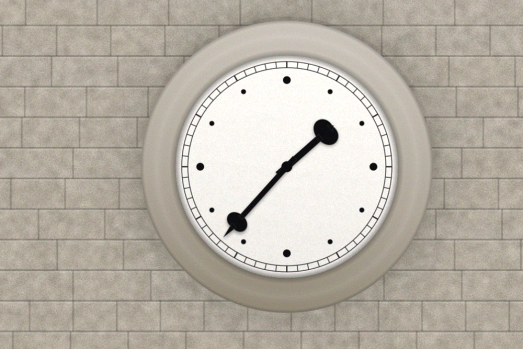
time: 1:37
